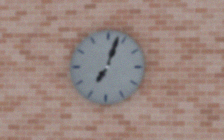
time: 7:03
